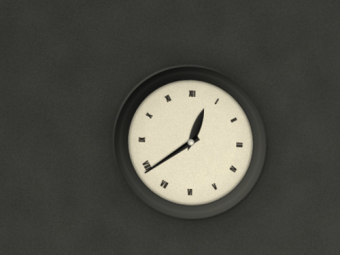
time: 12:39
